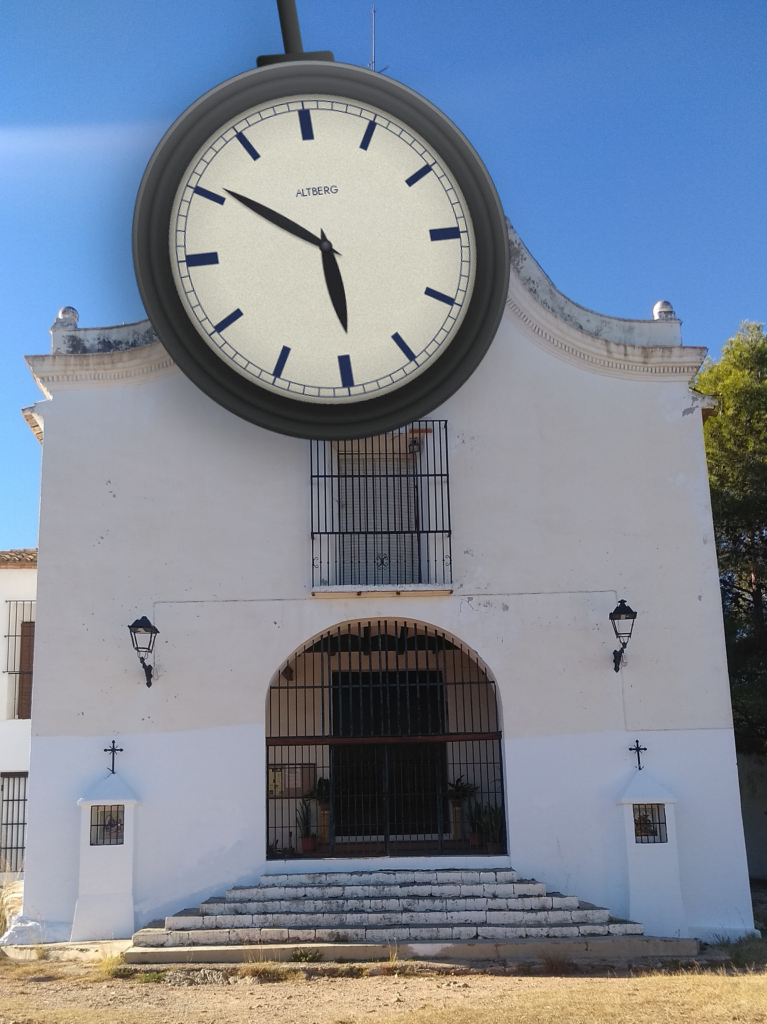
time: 5:51
